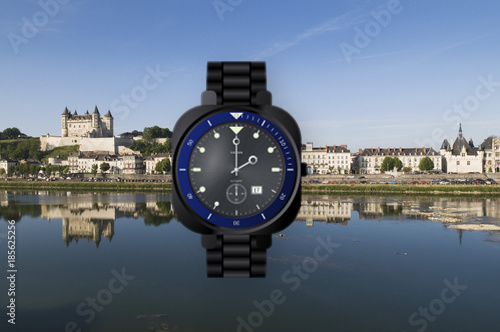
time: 2:00
